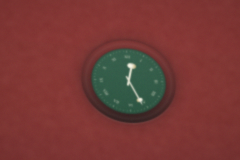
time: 12:26
